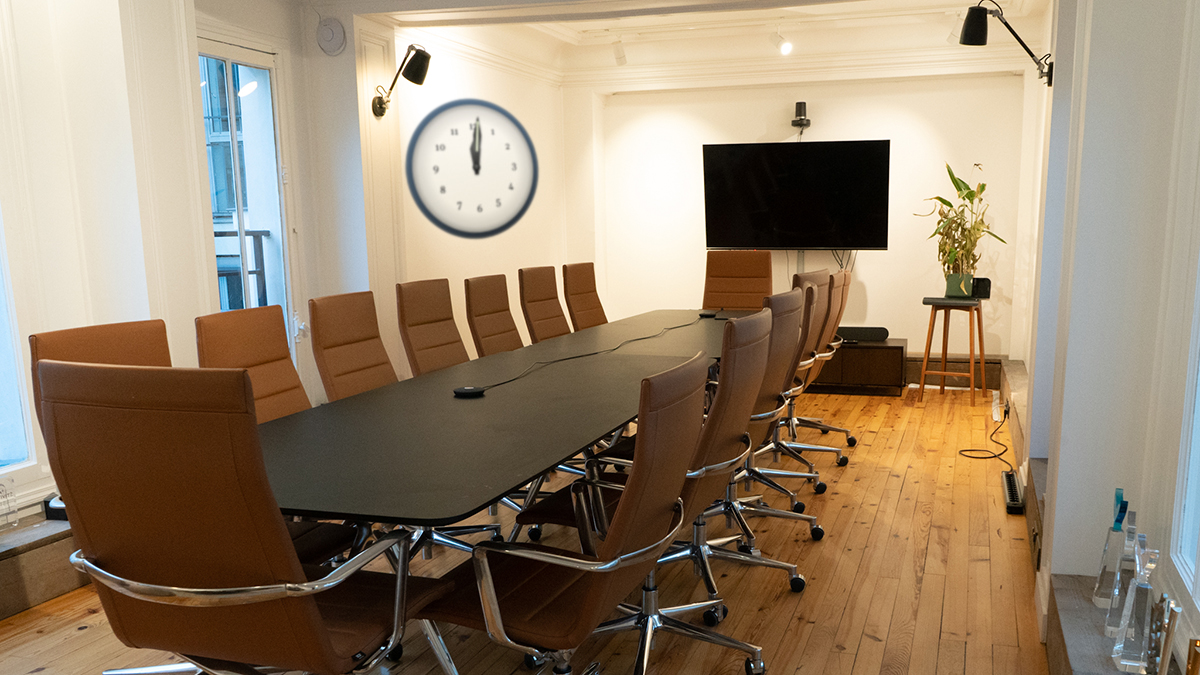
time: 12:01
